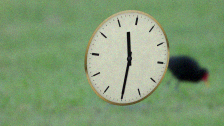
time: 11:30
